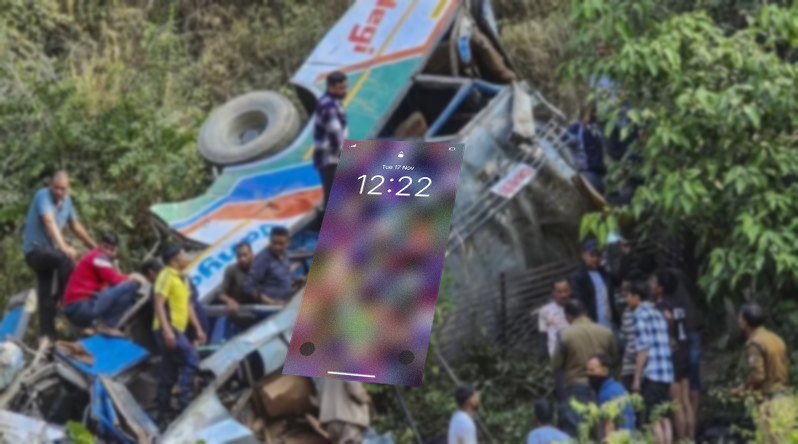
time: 12:22
